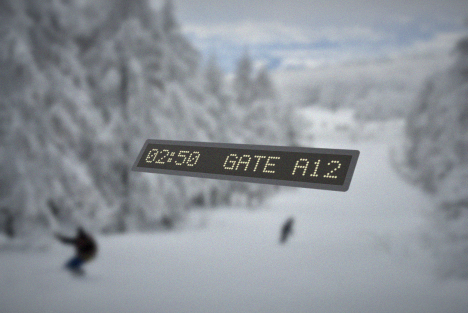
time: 2:50
